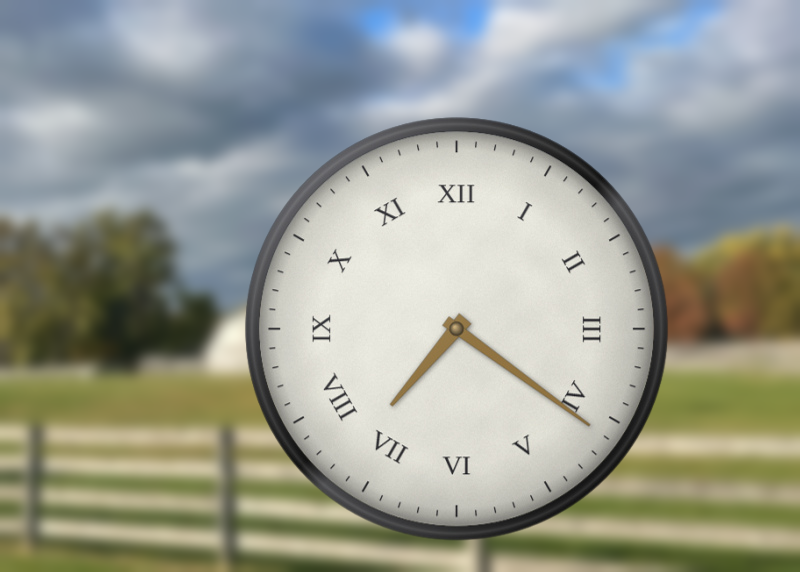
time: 7:21
